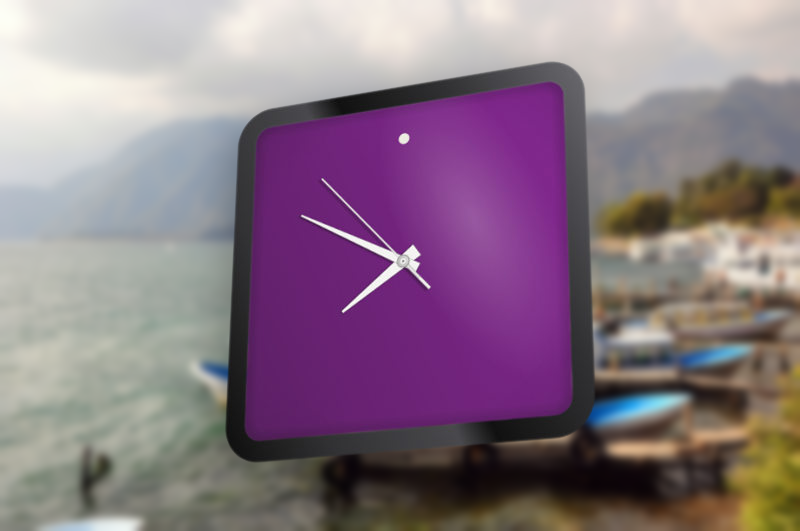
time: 7:49:53
